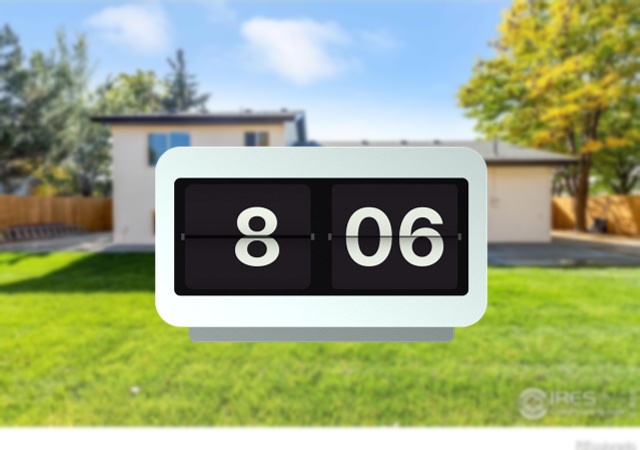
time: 8:06
